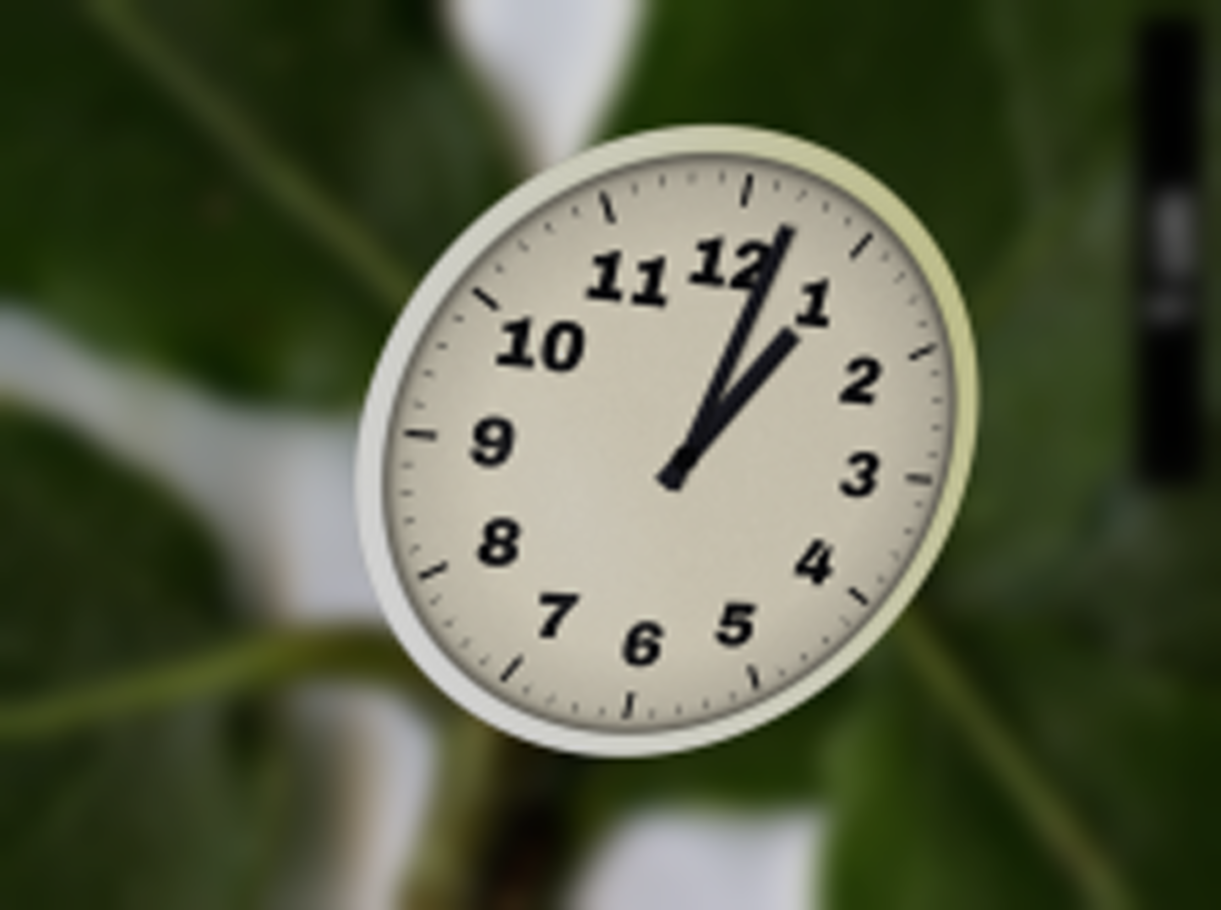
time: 1:02
